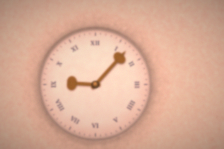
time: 9:07
